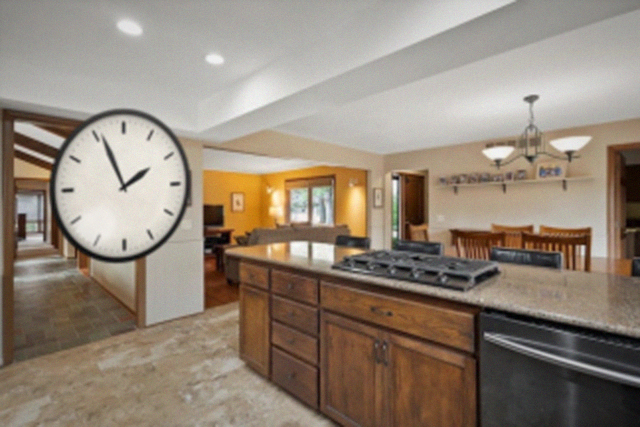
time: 1:56
